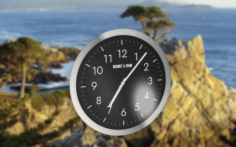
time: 7:07
